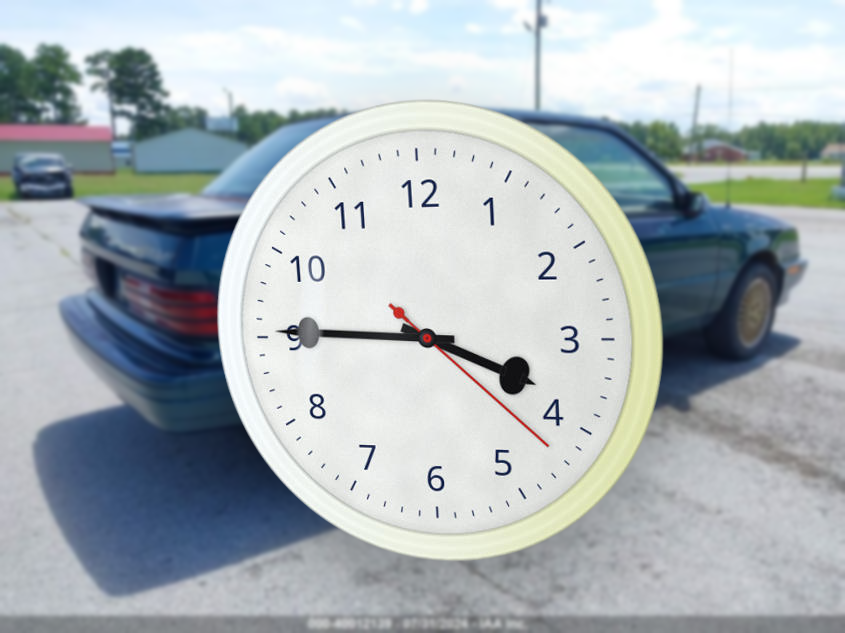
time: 3:45:22
